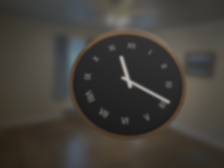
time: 11:19
